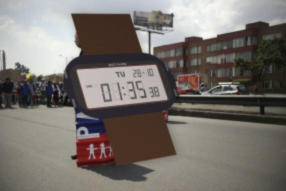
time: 1:35:38
